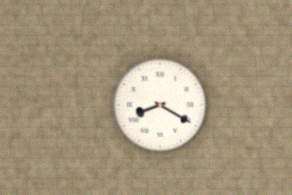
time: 8:20
